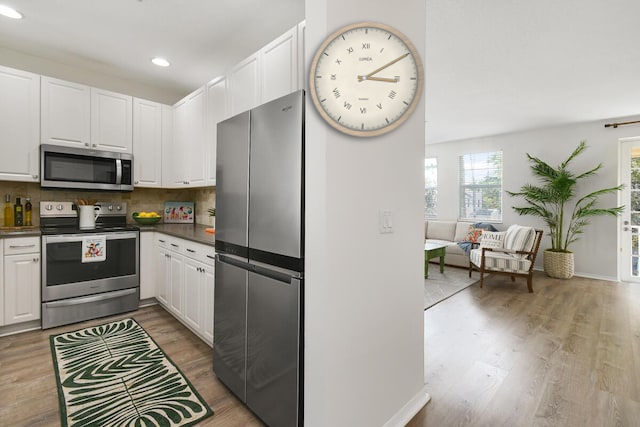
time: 3:10
